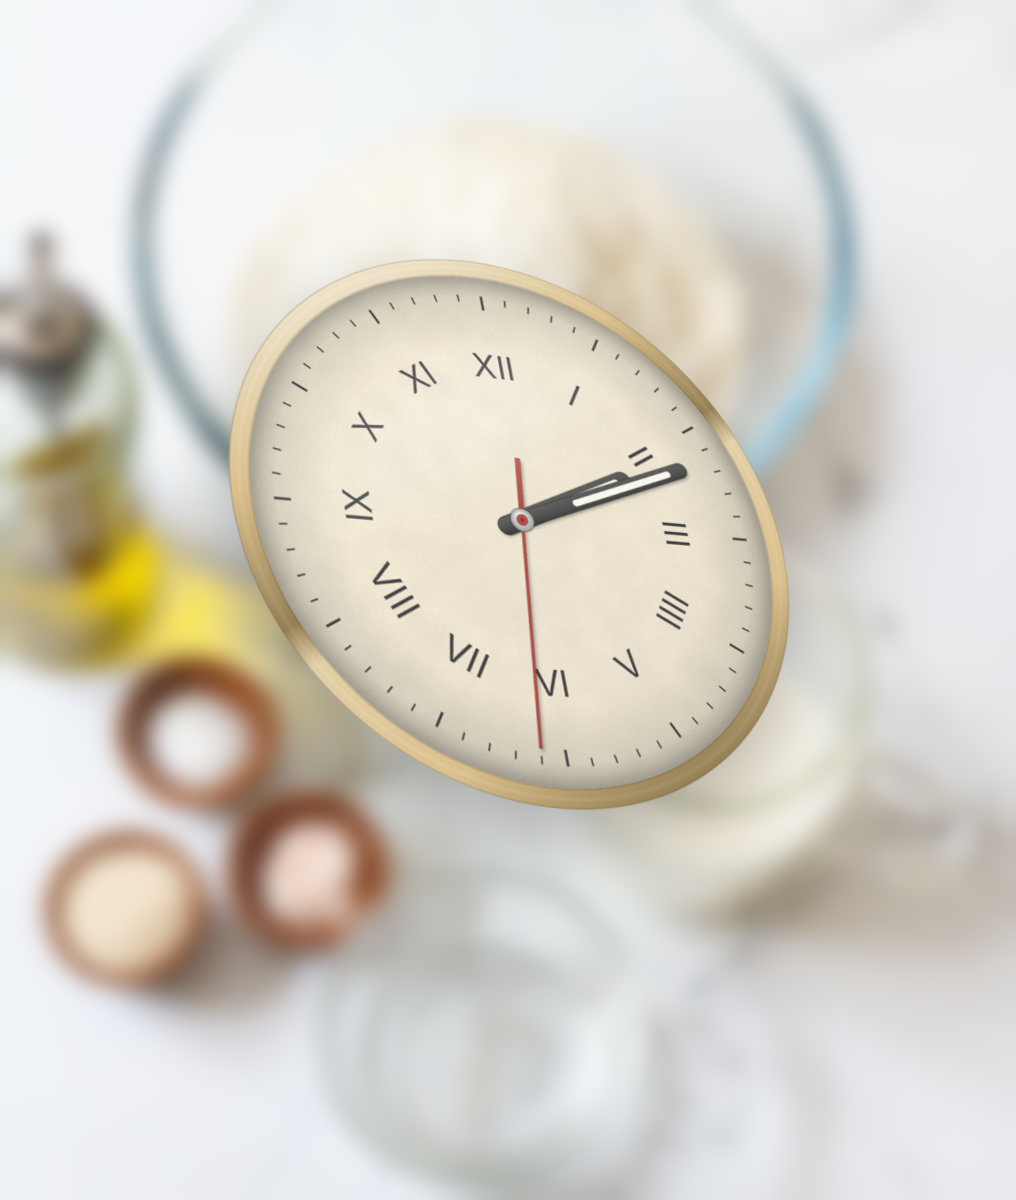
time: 2:11:31
